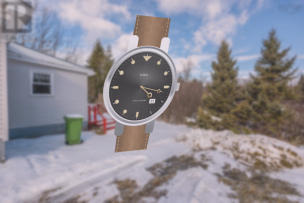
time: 4:17
